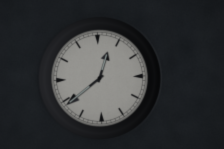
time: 12:39
